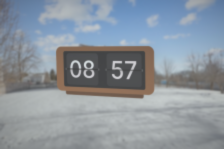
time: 8:57
